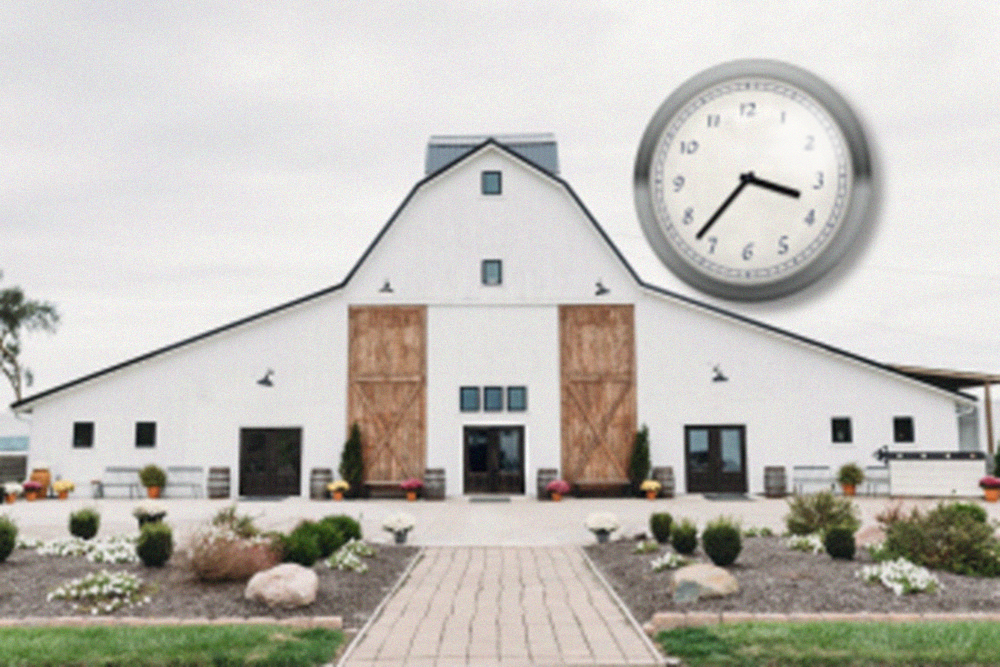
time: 3:37
